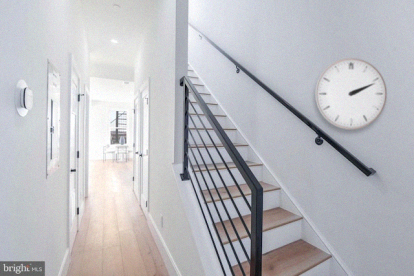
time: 2:11
